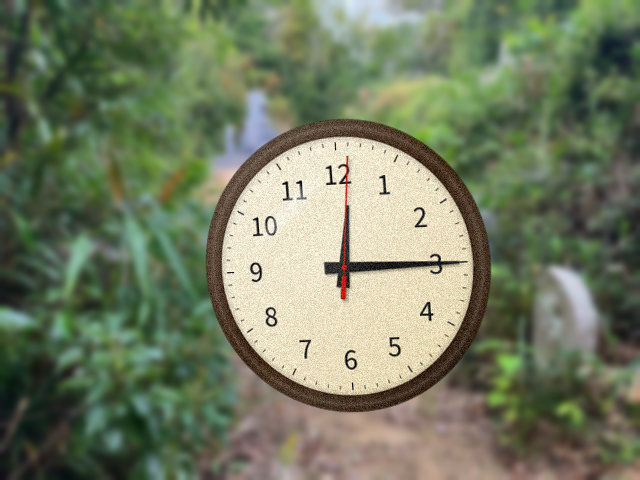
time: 12:15:01
